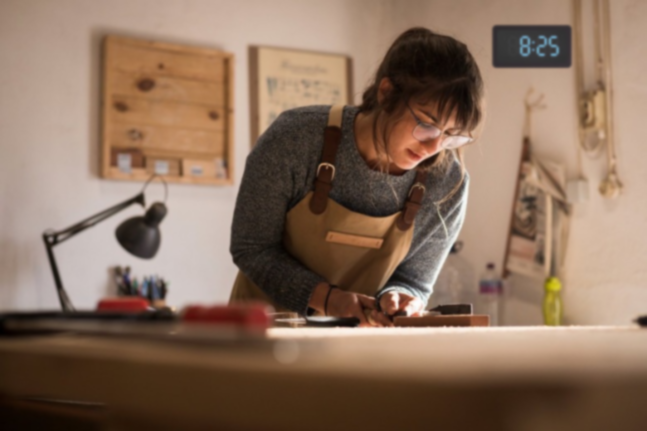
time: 8:25
